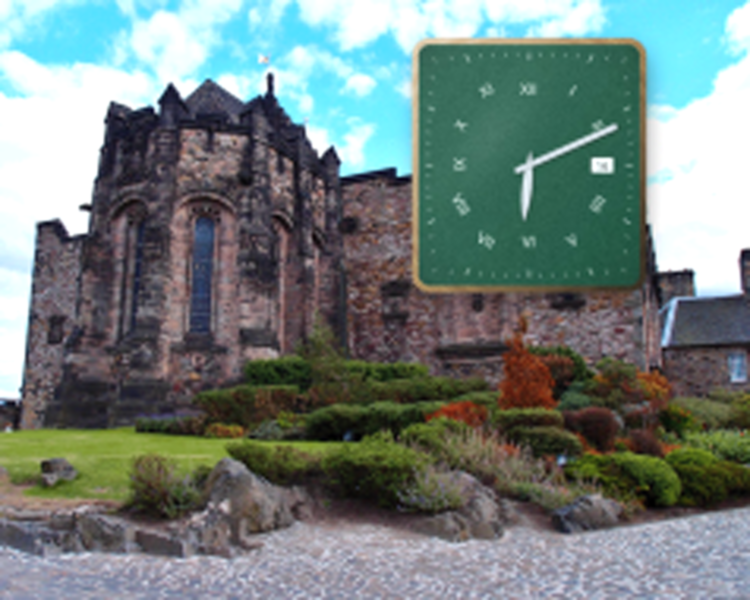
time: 6:11
